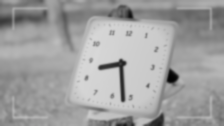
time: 8:27
